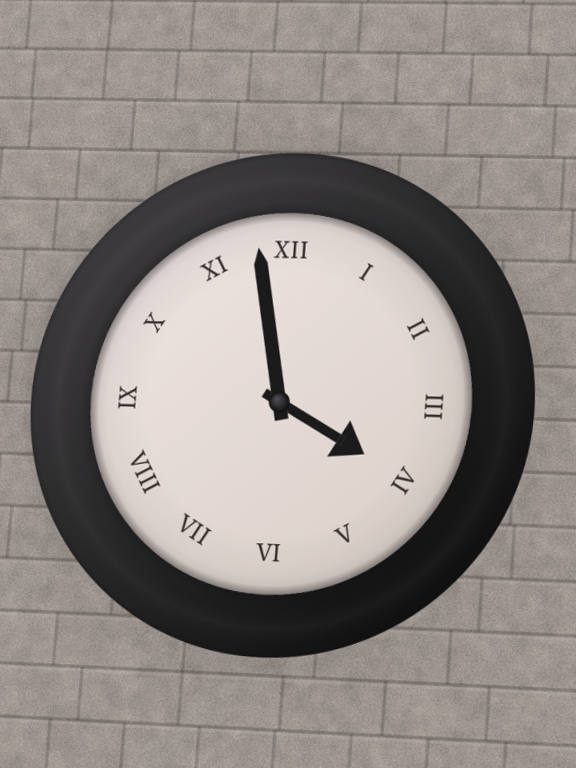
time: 3:58
